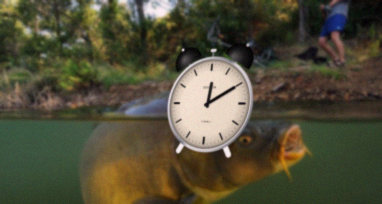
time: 12:10
